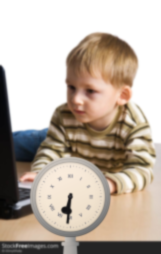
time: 6:31
